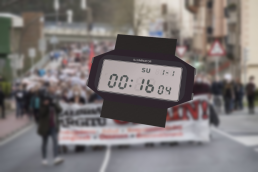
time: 0:16:04
